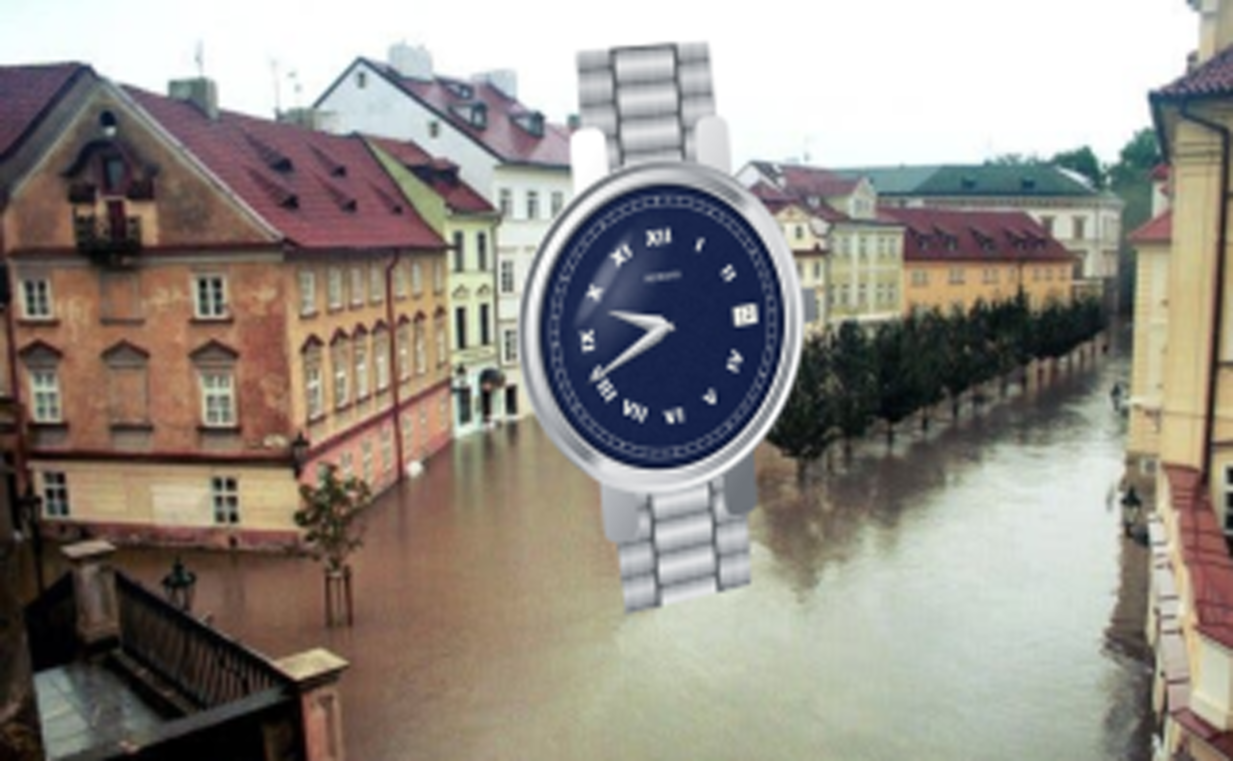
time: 9:41
